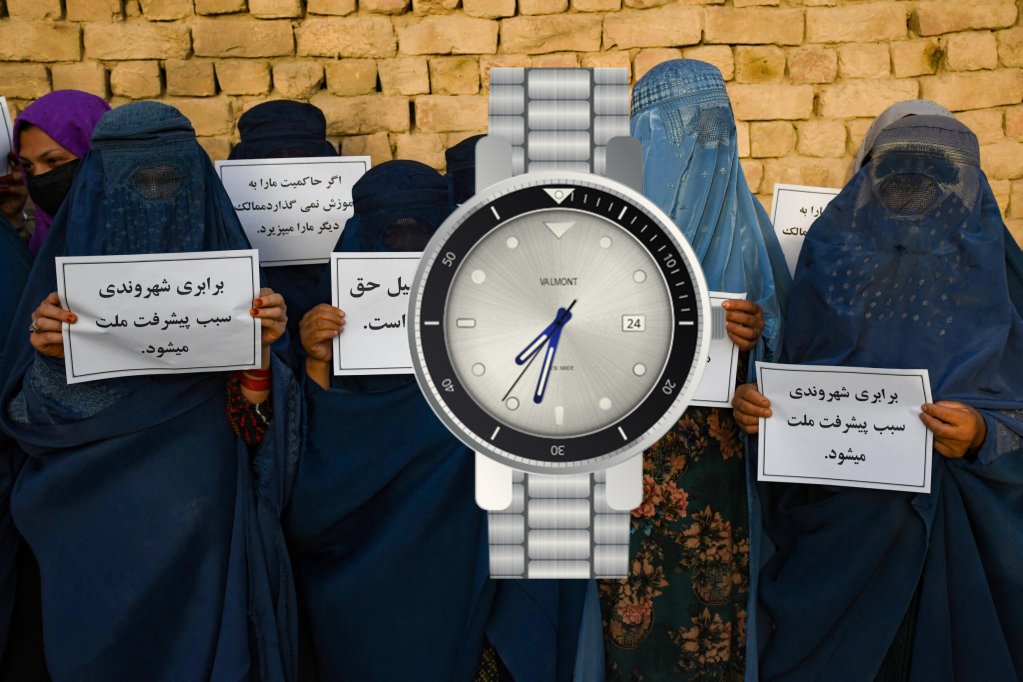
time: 7:32:36
